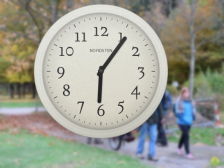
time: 6:06
